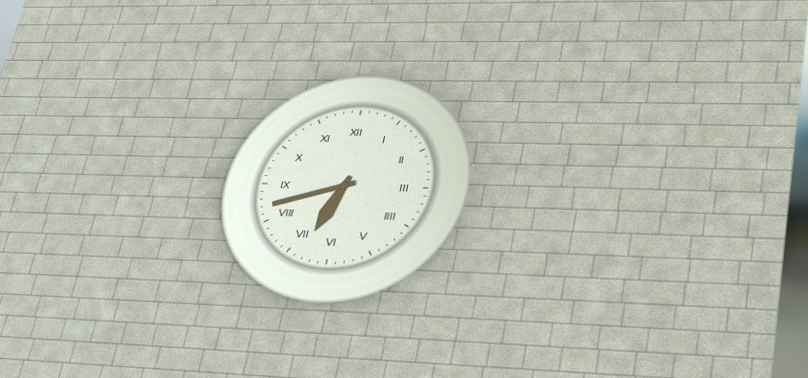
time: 6:42
